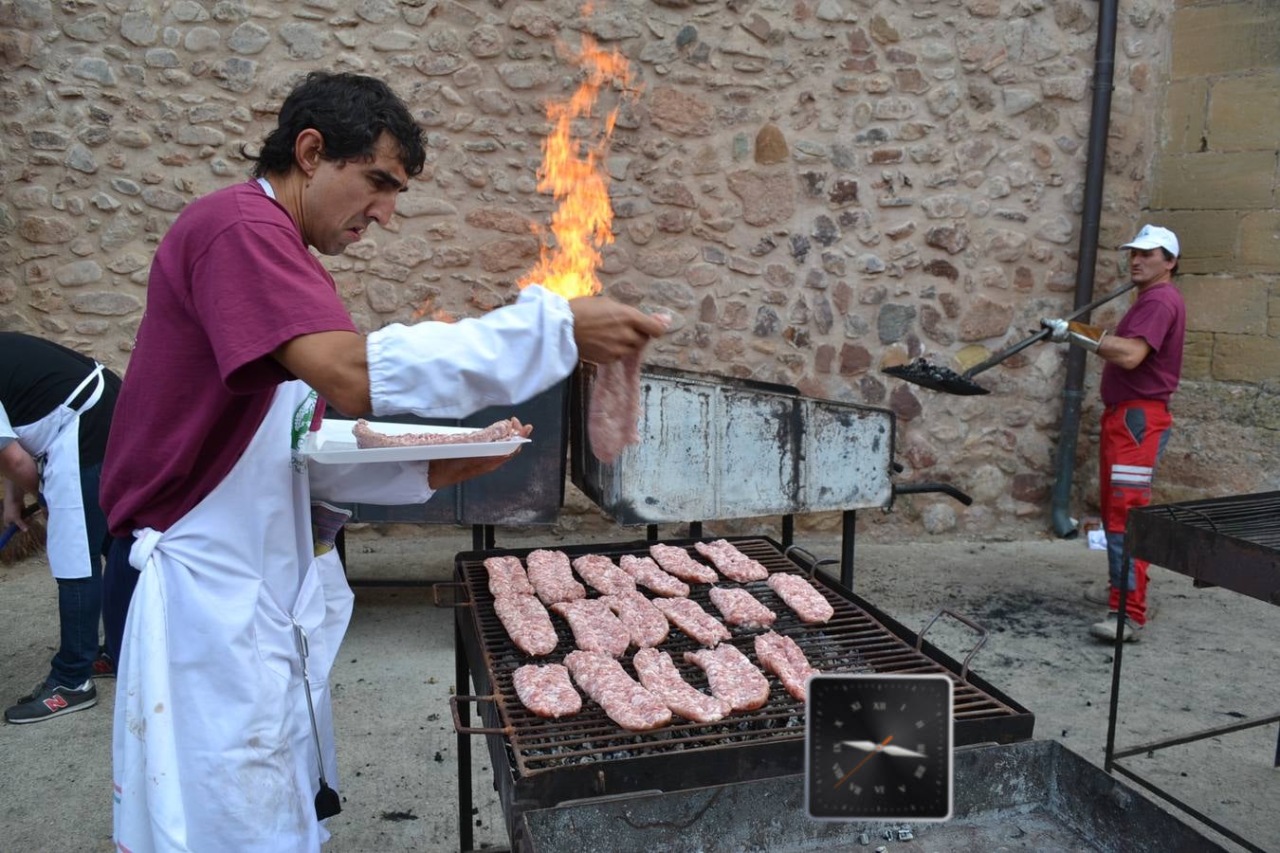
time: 9:16:38
